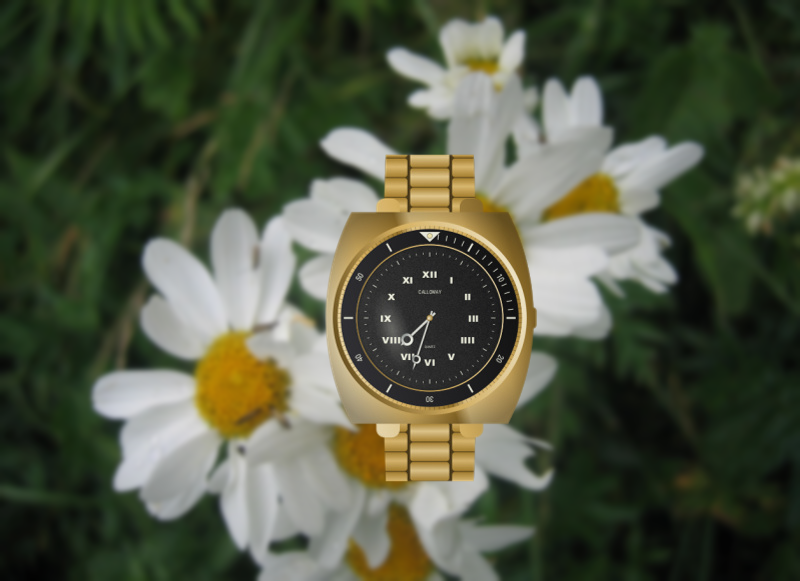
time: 7:33
